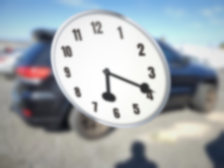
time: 6:19
